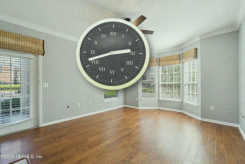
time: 2:42
